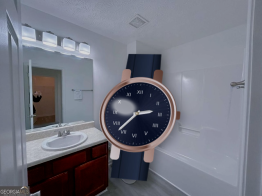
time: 2:37
